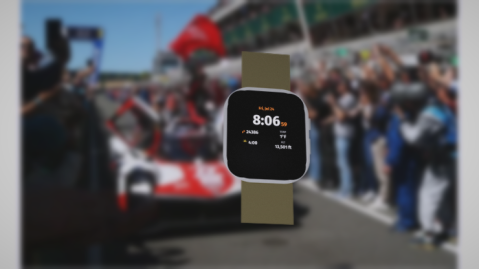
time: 8:06
